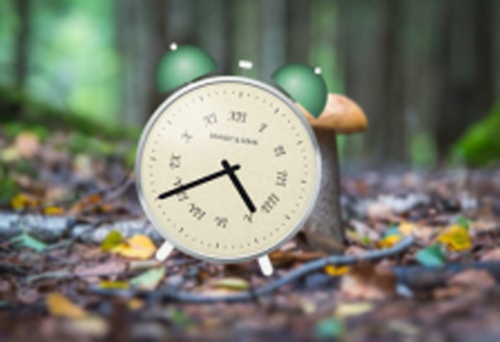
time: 4:40
